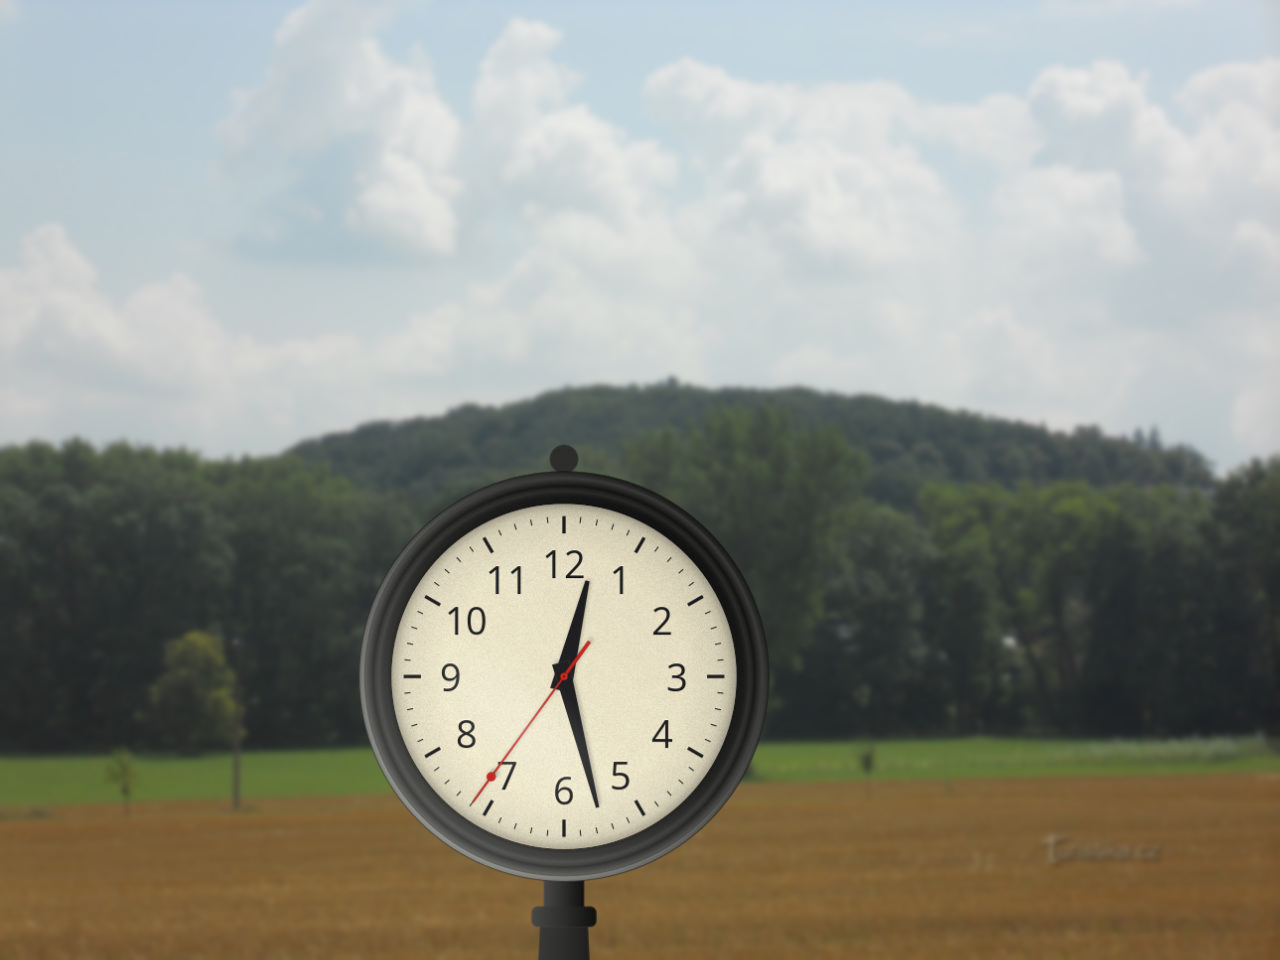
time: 12:27:36
